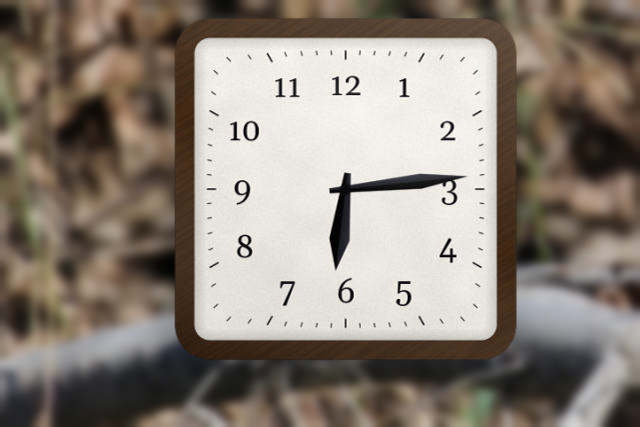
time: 6:14
